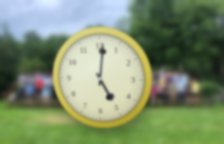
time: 5:01
